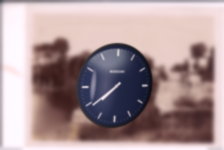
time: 7:39
